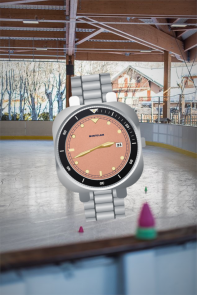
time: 2:42
